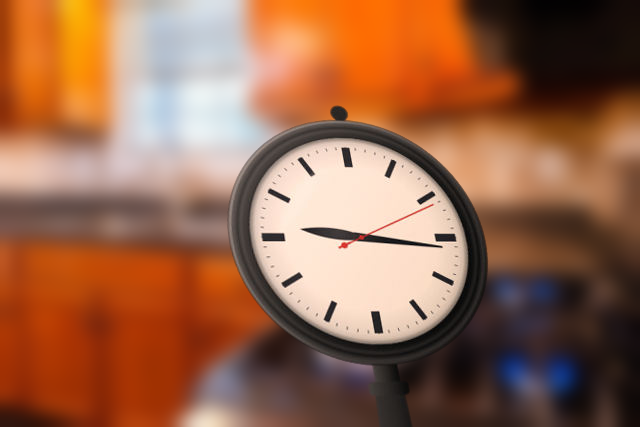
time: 9:16:11
